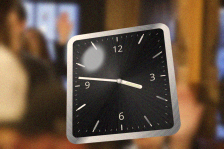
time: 3:47
